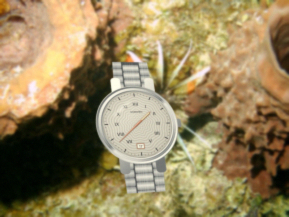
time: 1:38
